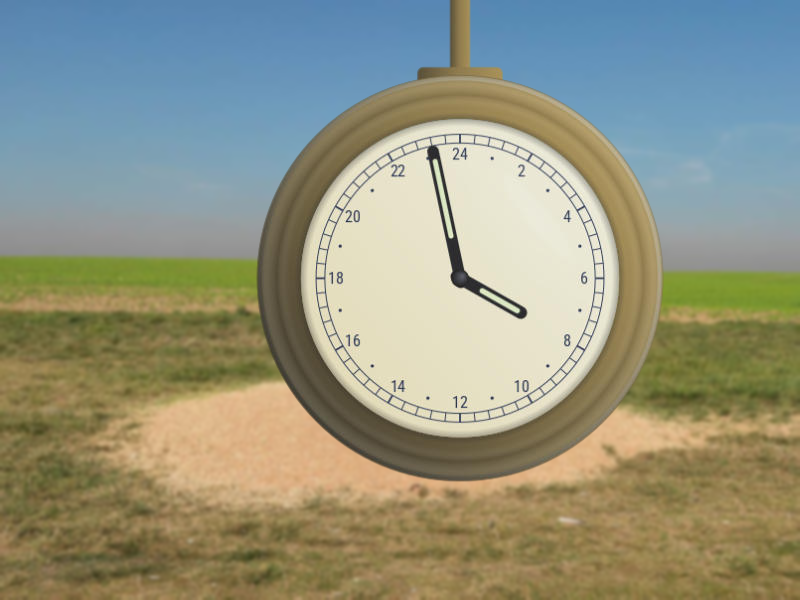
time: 7:58
